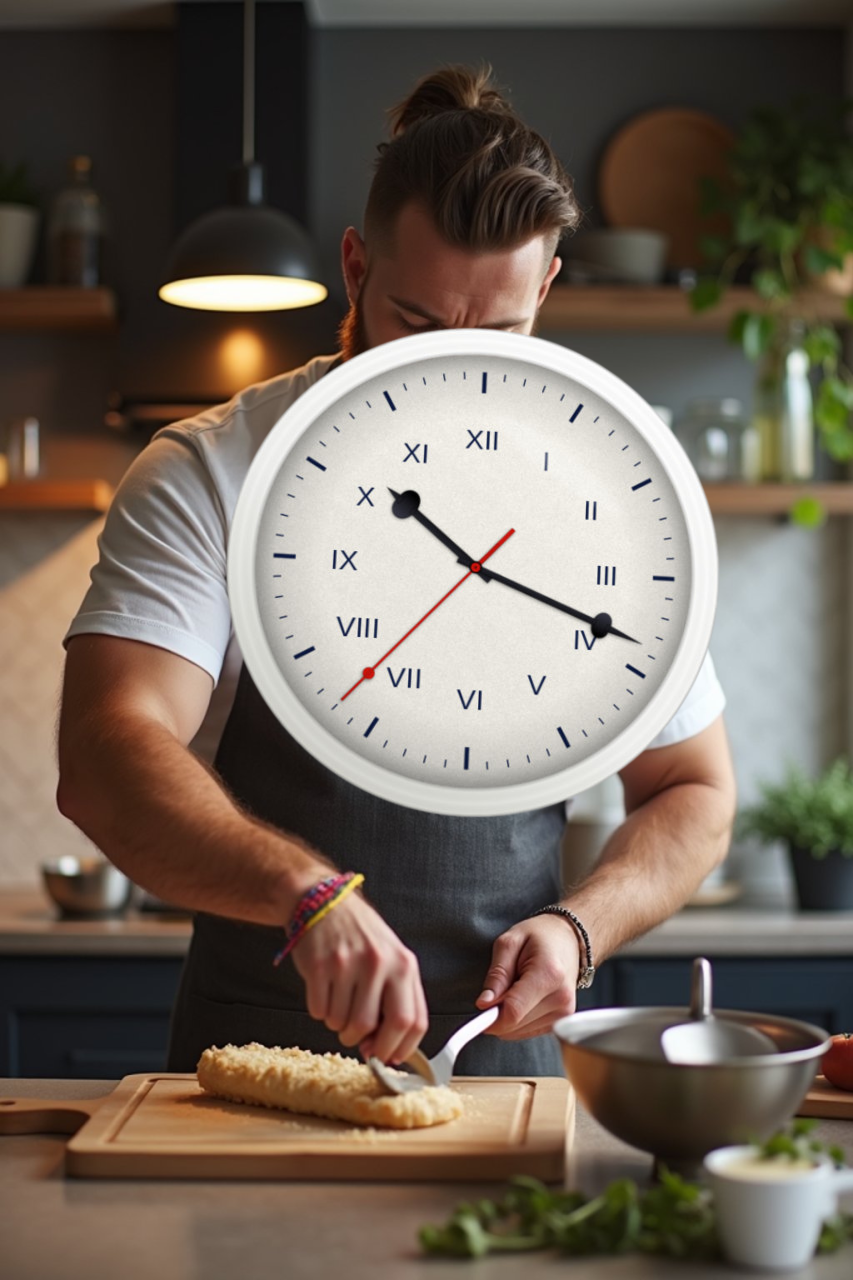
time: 10:18:37
